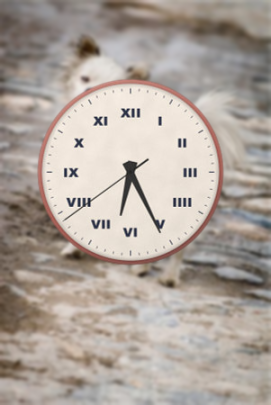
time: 6:25:39
